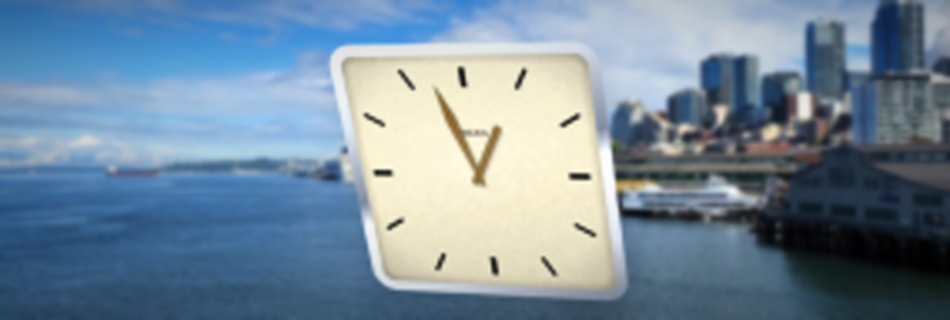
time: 12:57
